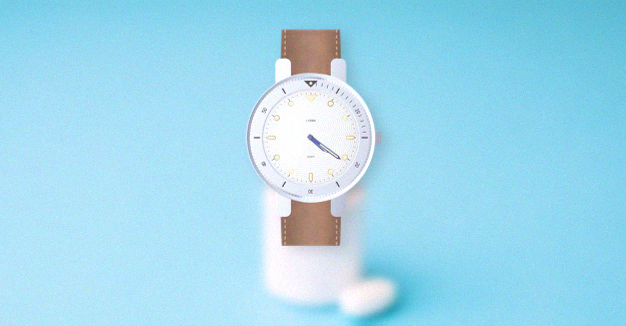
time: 4:21
